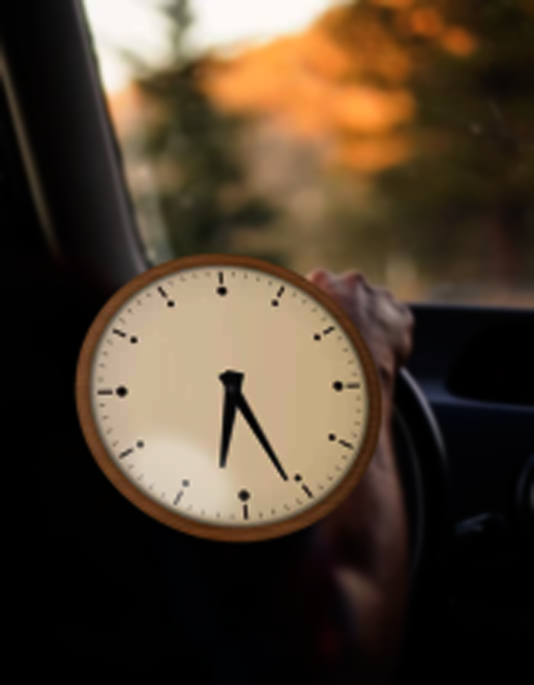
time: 6:26
